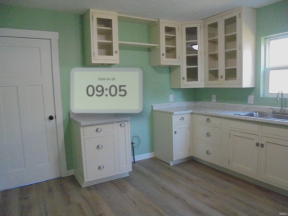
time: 9:05
